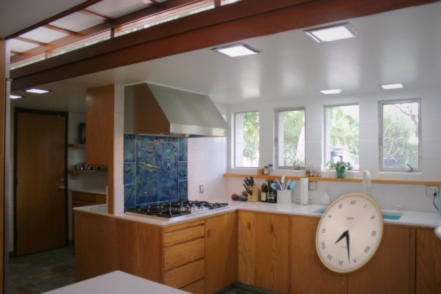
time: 7:27
